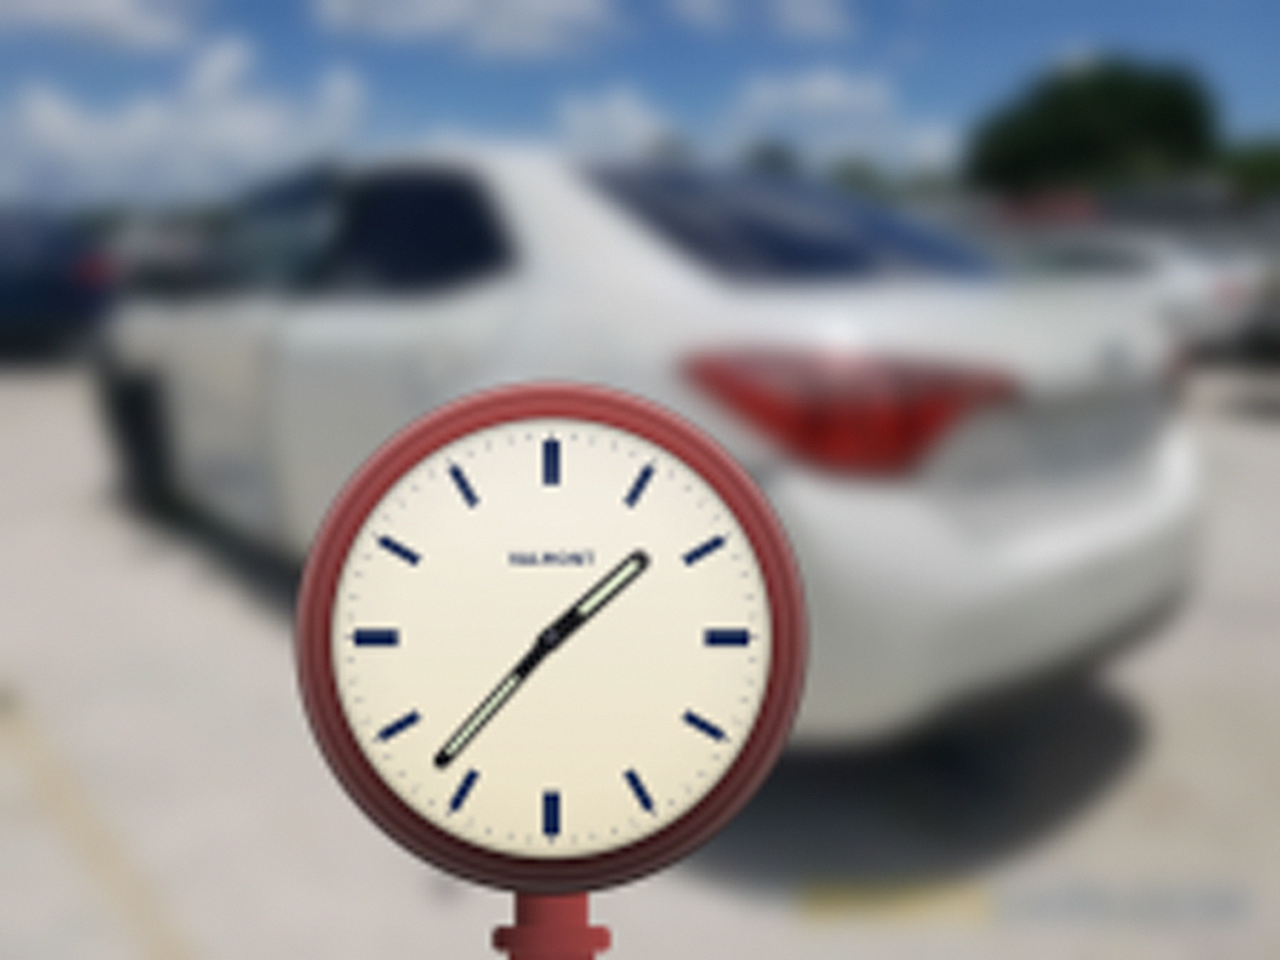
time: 1:37
